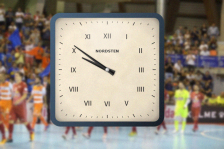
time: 9:51
